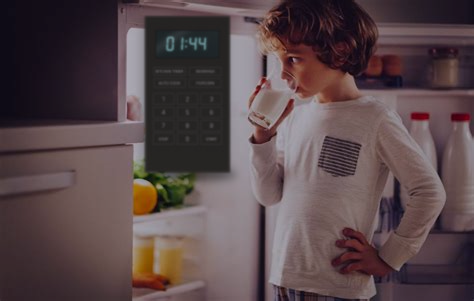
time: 1:44
